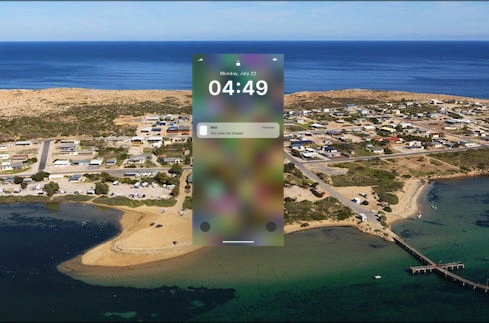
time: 4:49
